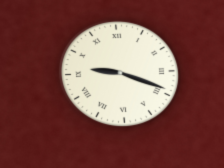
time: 9:19
